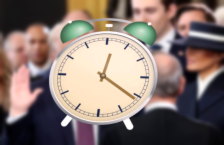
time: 12:21
